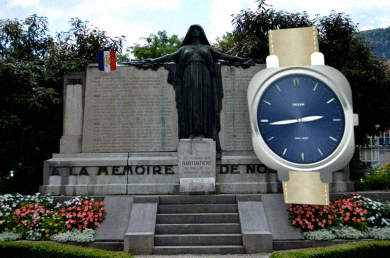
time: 2:44
